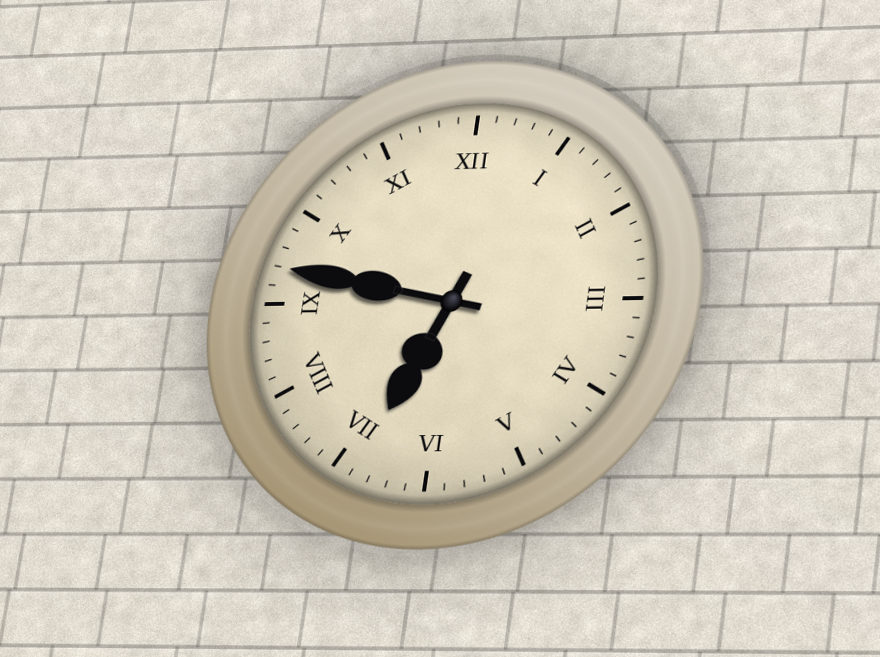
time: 6:47
